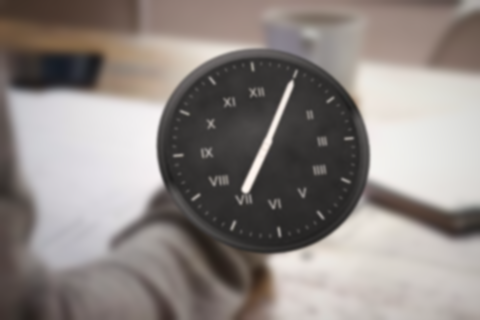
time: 7:05
